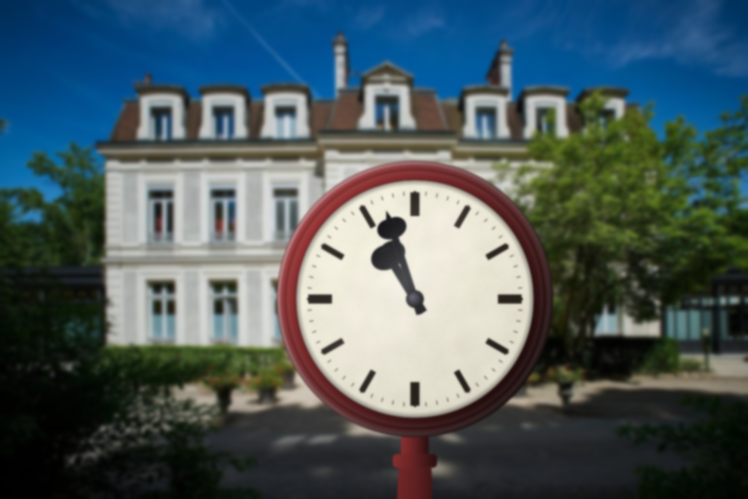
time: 10:57
